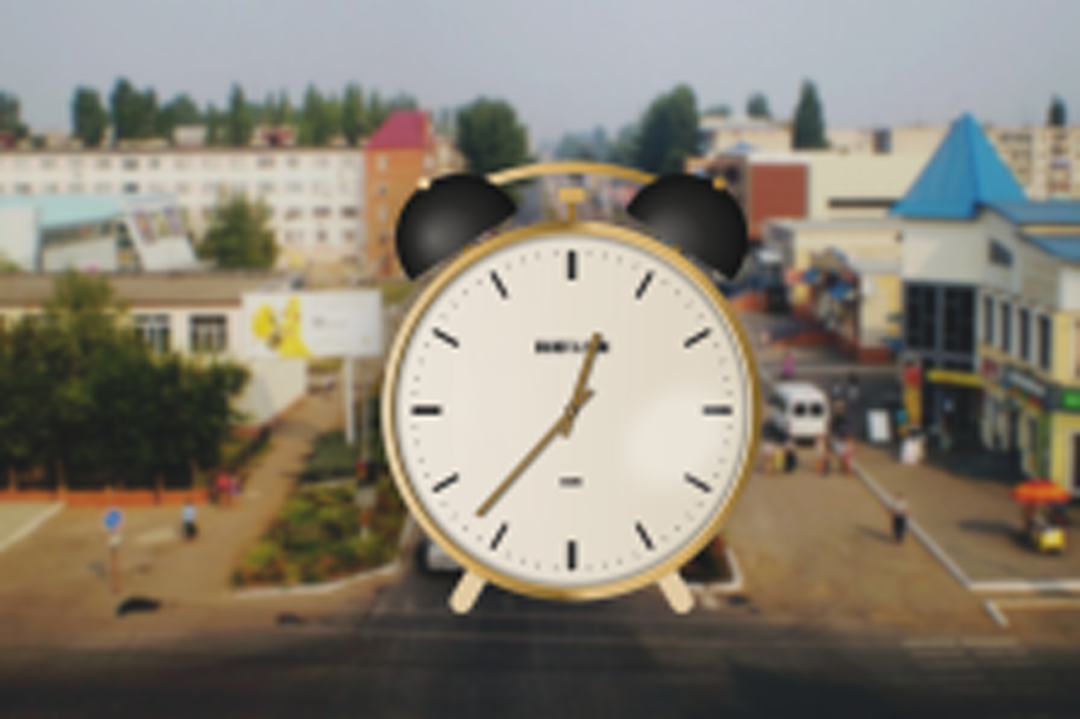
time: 12:37
